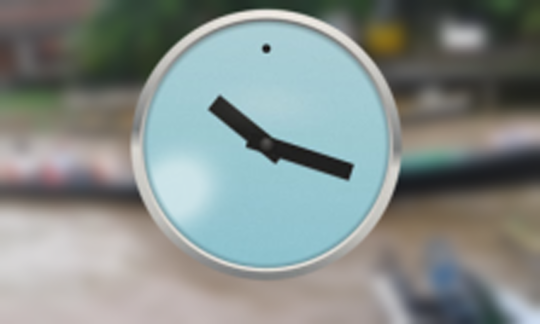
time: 10:18
